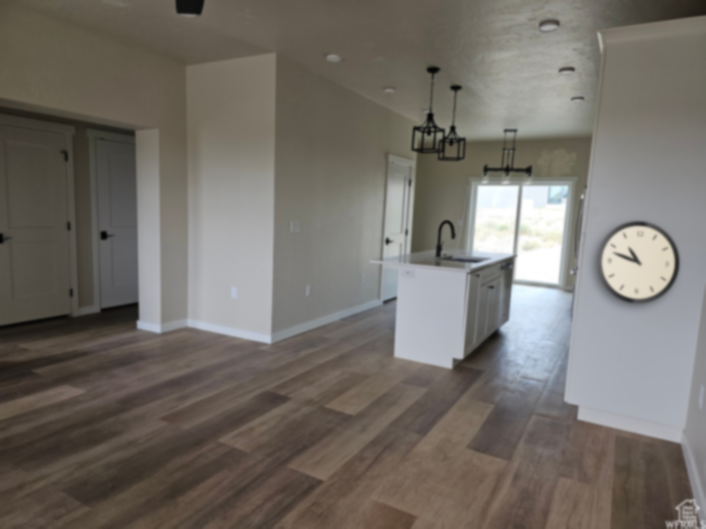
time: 10:48
